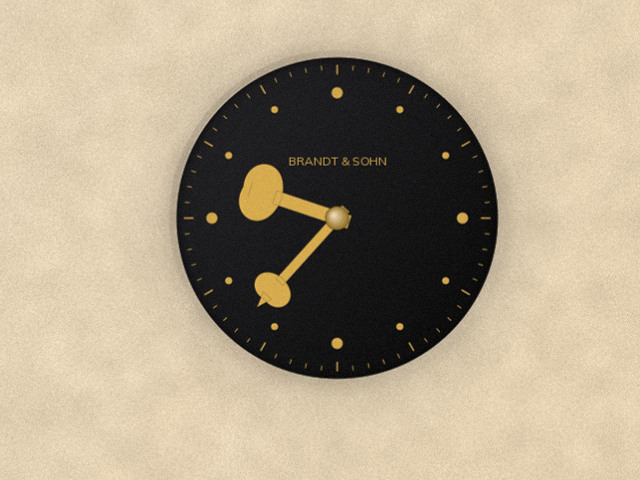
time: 9:37
